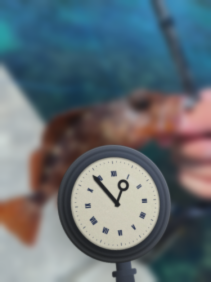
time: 12:54
